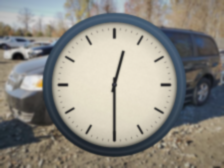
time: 12:30
